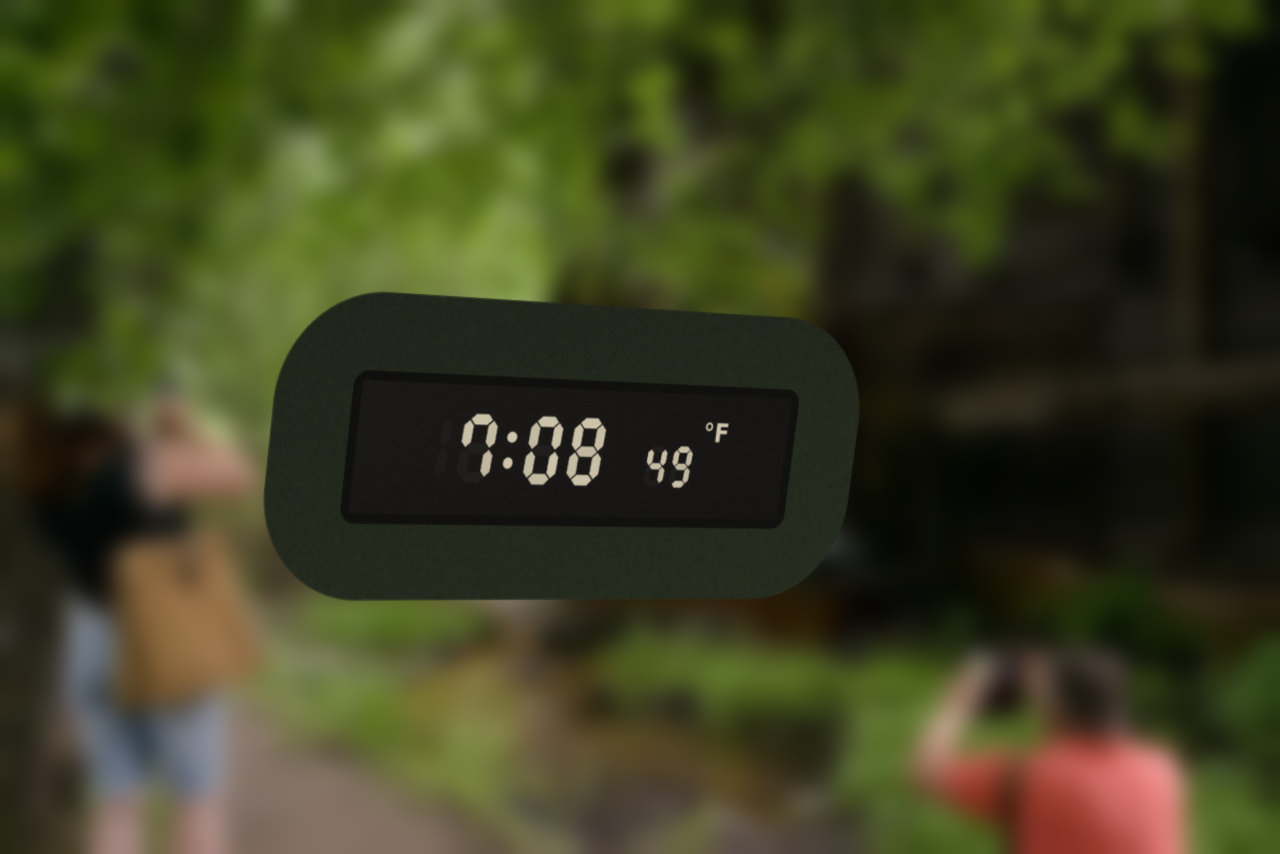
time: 7:08
